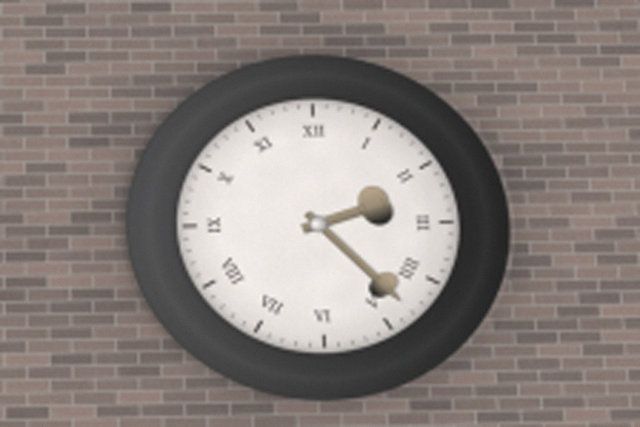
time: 2:23
